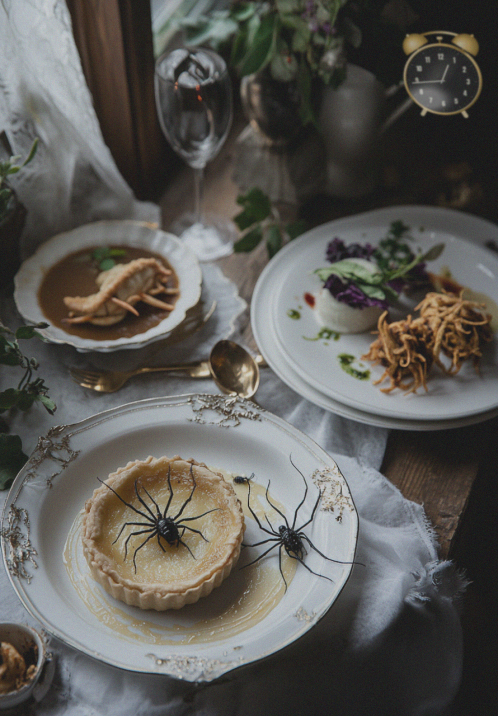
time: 12:44
